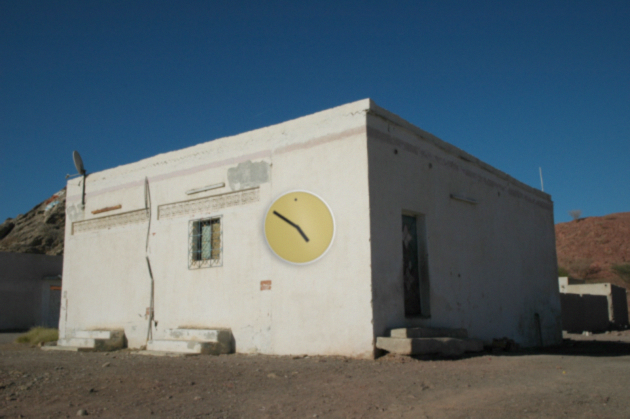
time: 4:51
